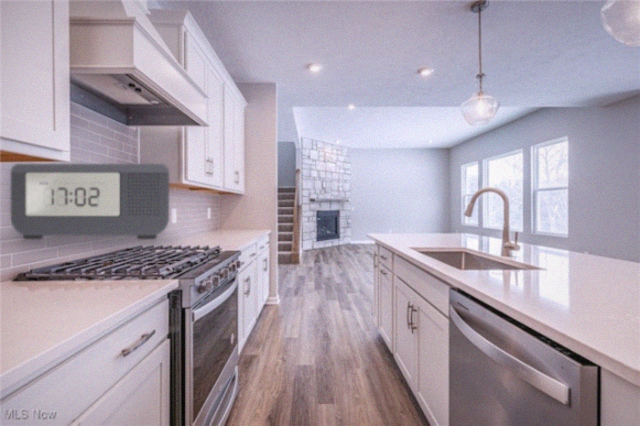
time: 17:02
